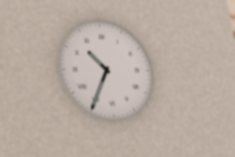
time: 10:35
